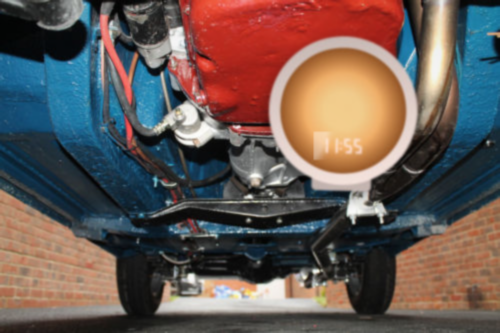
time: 11:55
